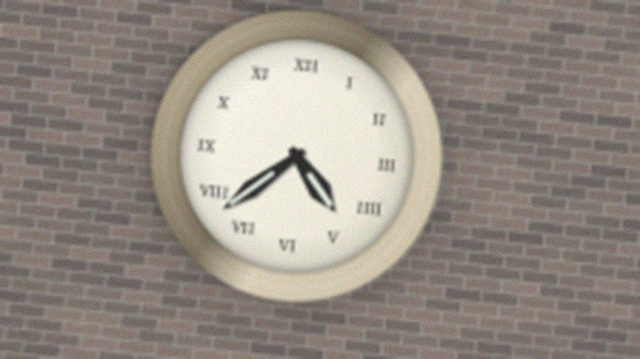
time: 4:38
